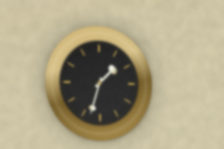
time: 1:33
